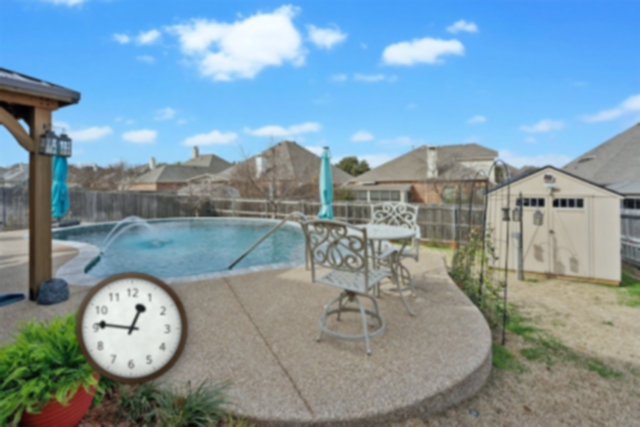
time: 12:46
